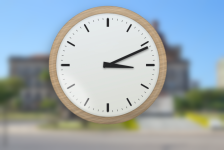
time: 3:11
